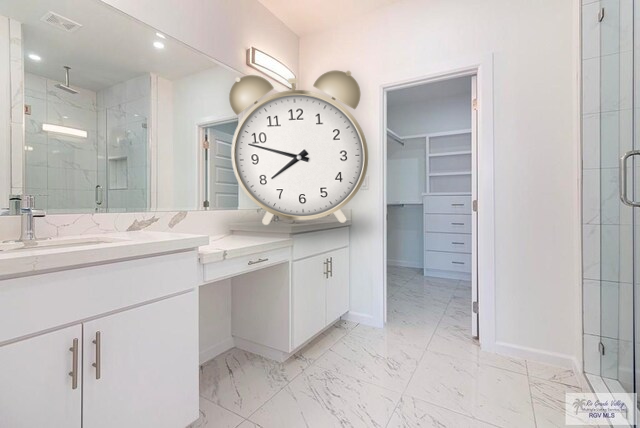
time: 7:48
